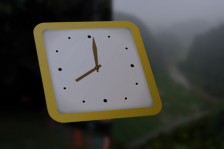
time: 8:01
